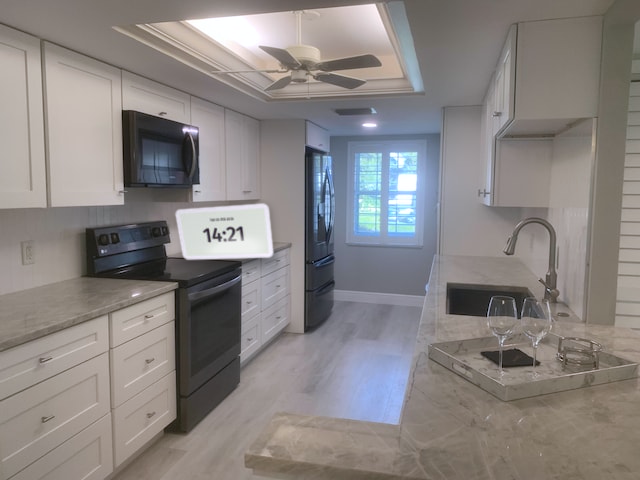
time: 14:21
